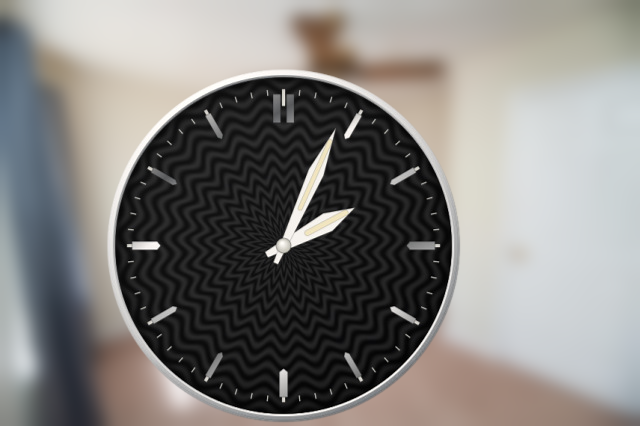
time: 2:04
